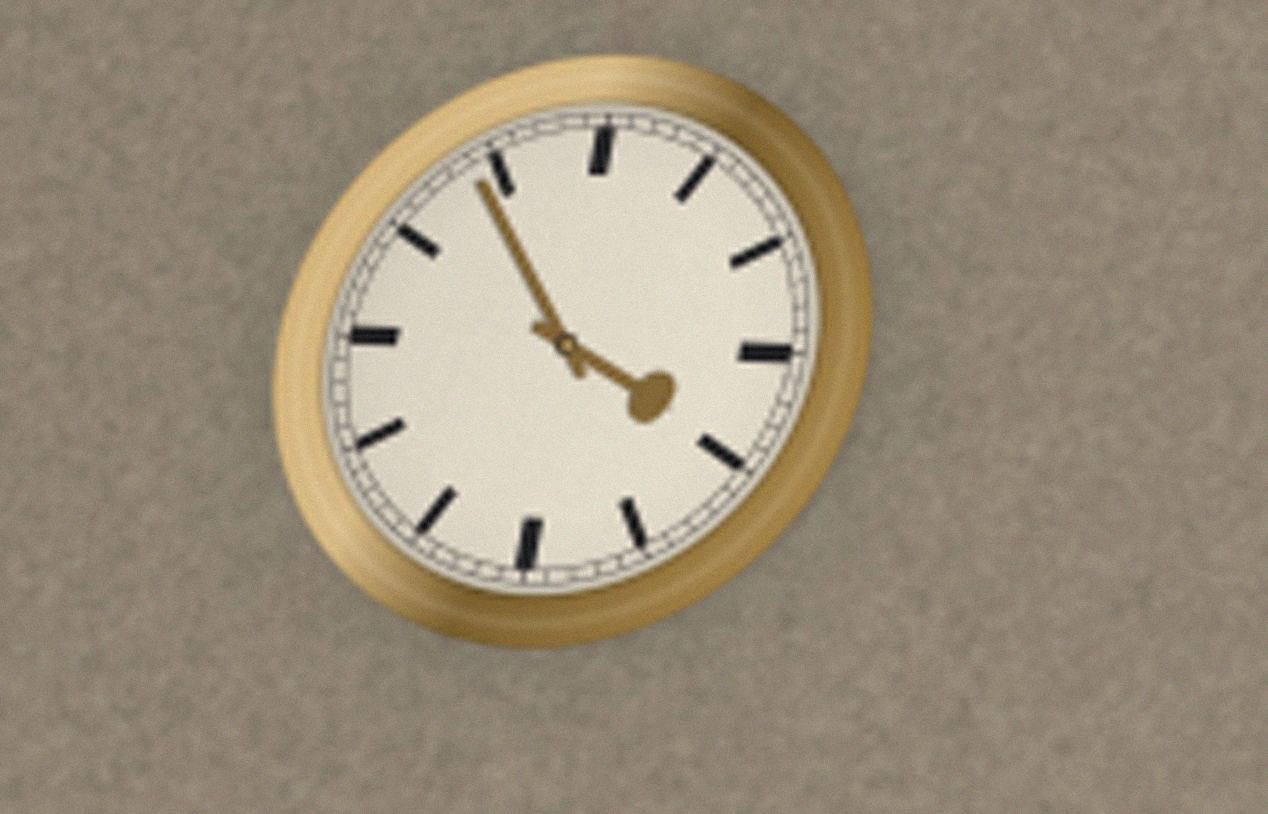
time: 3:54
